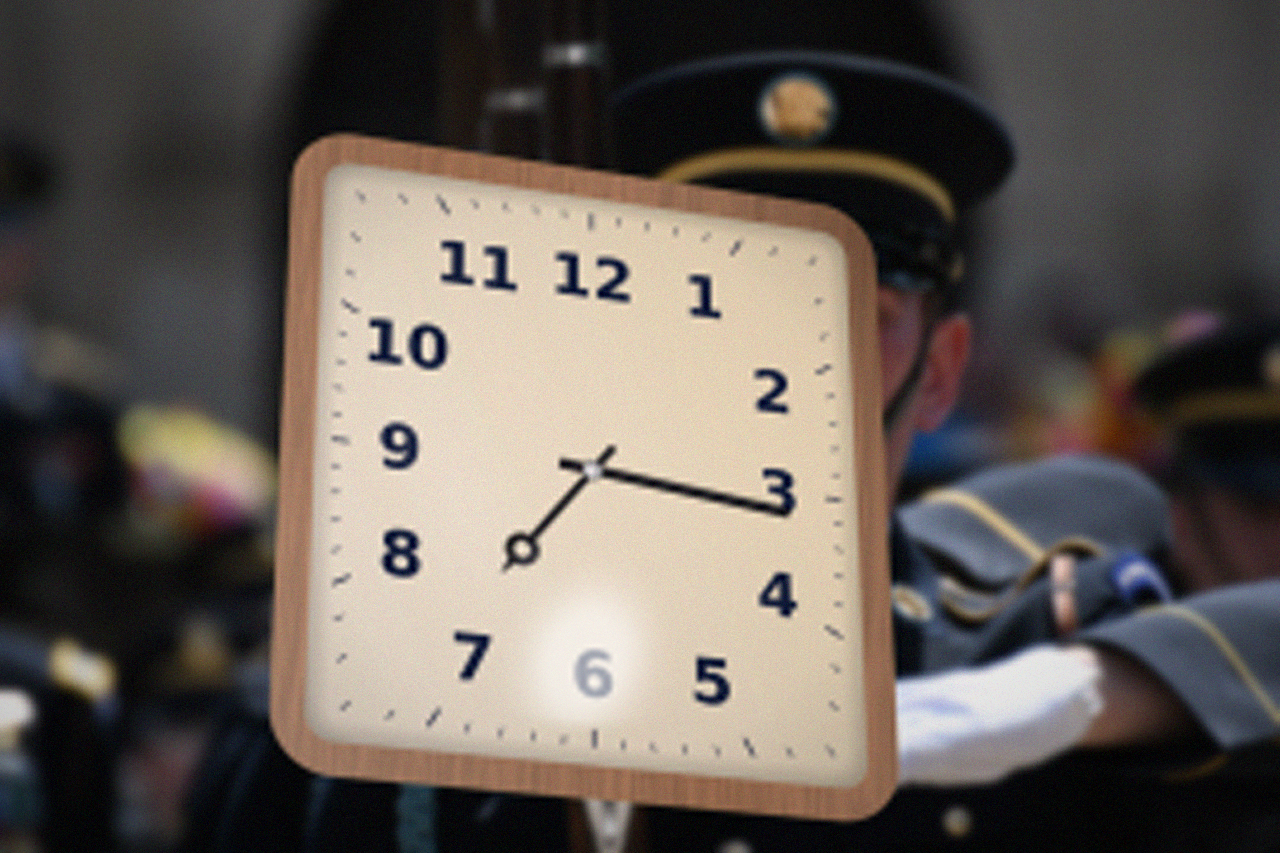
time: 7:16
